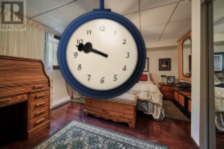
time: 9:48
